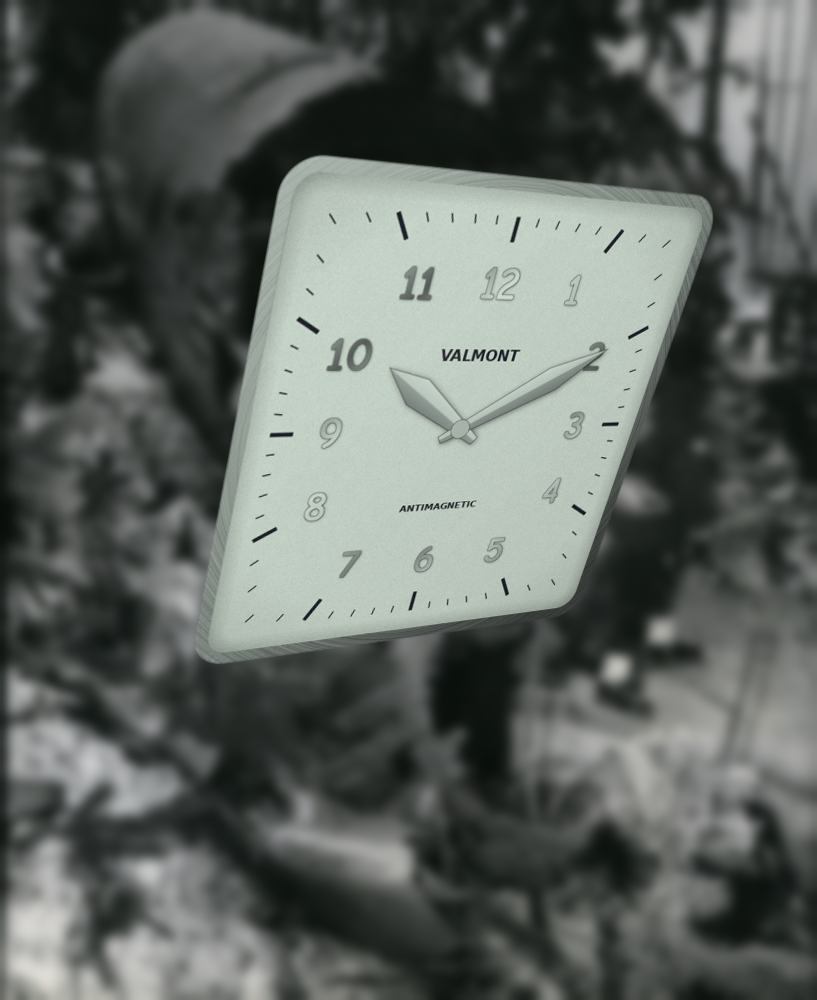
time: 10:10
